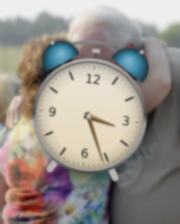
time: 3:26
